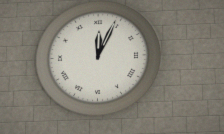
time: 12:04
